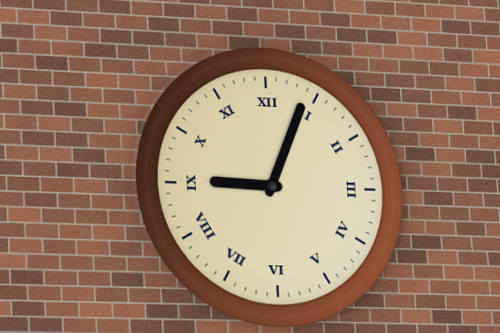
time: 9:04
